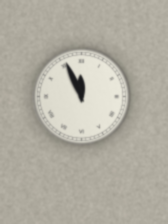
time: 11:56
